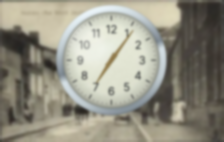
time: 7:06
